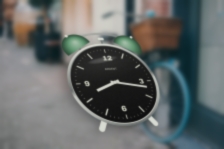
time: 8:17
